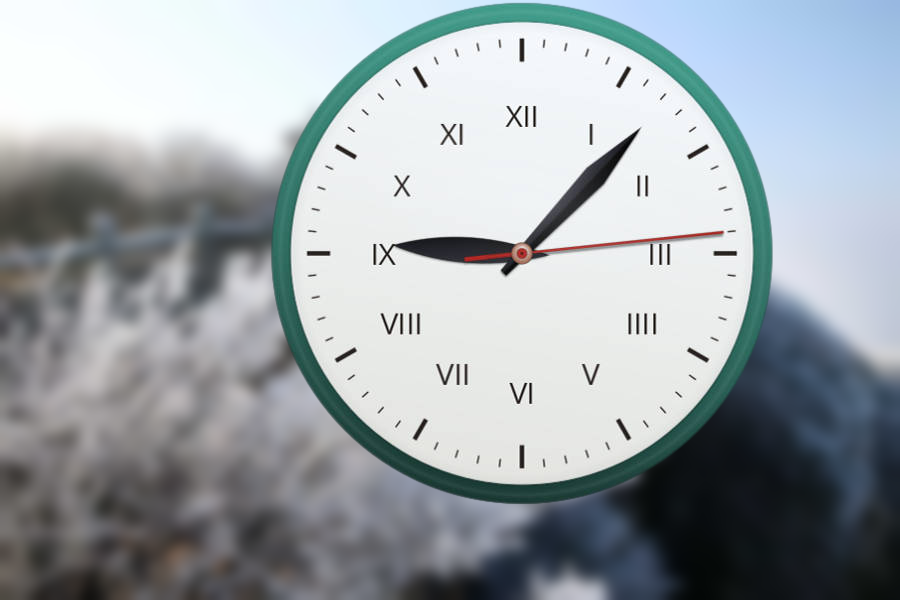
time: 9:07:14
